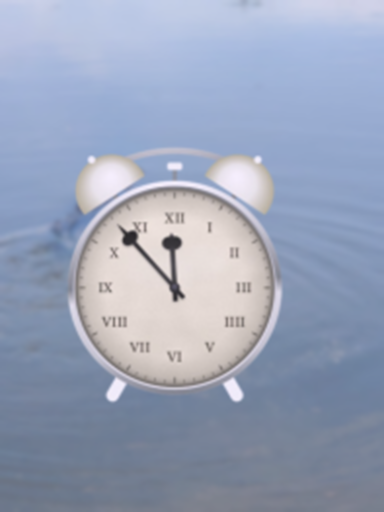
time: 11:53
